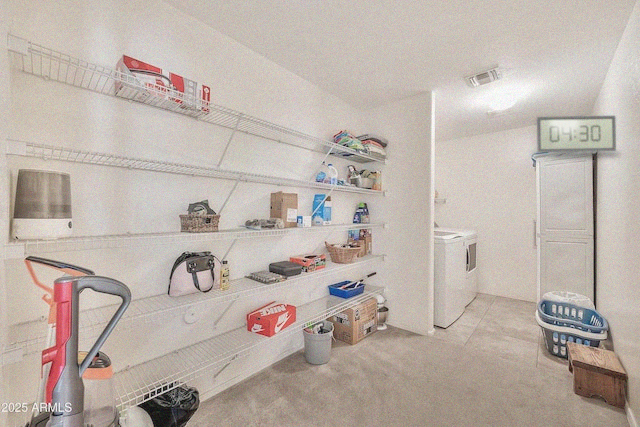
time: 4:30
